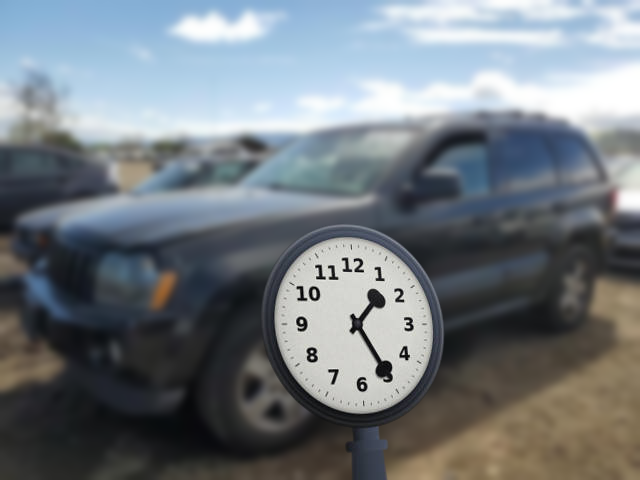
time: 1:25
